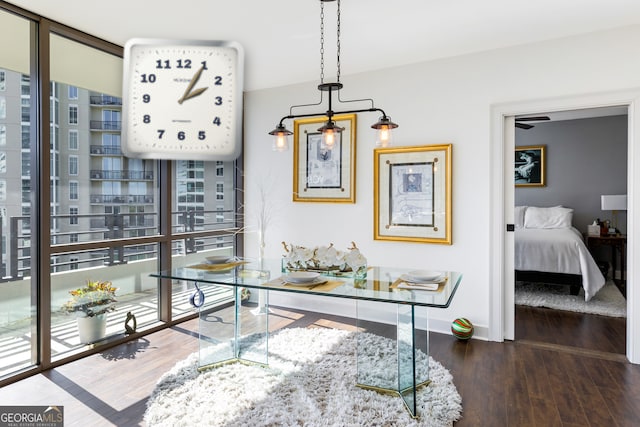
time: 2:05
